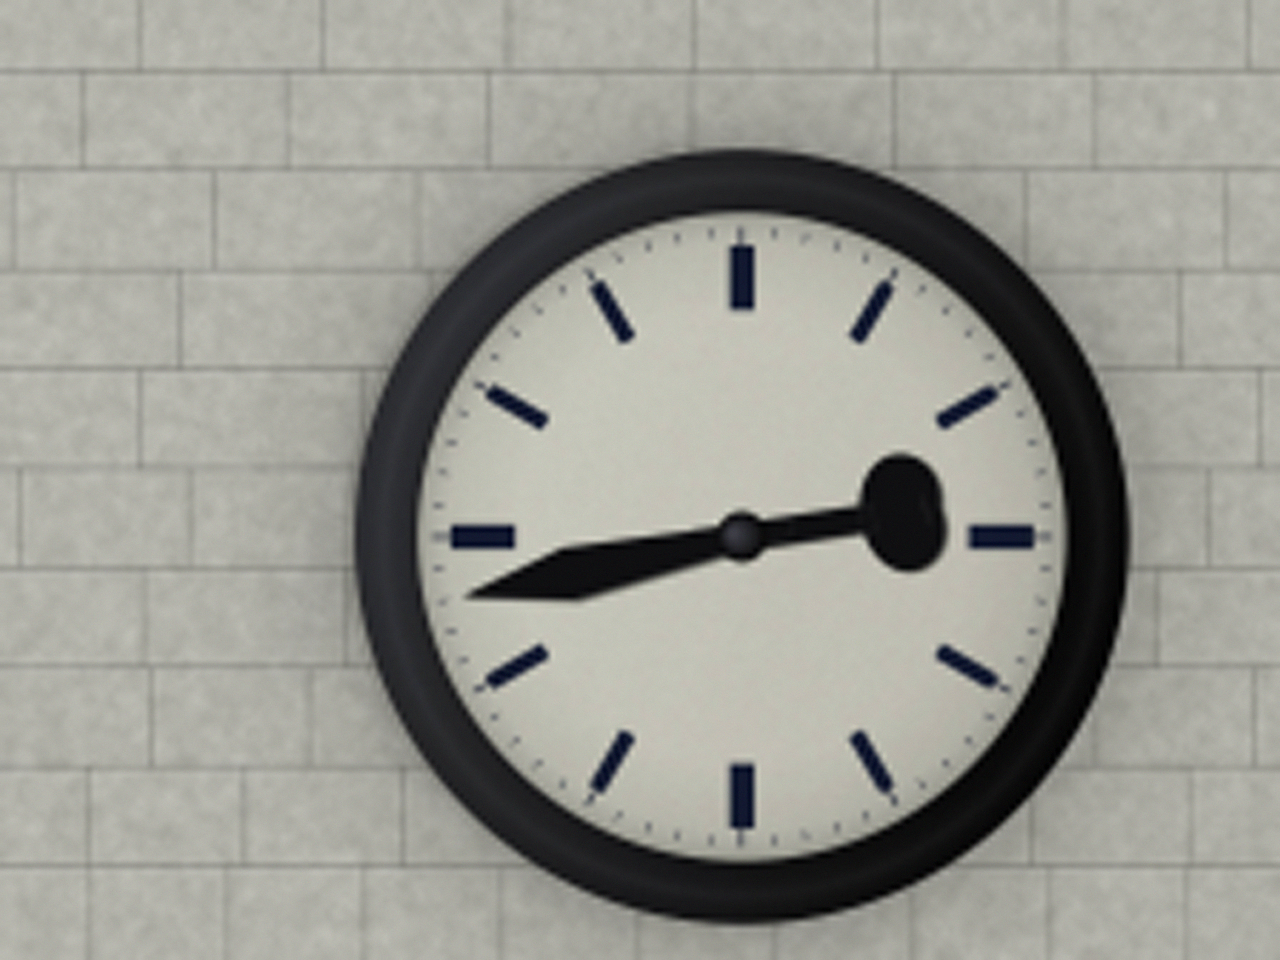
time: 2:43
